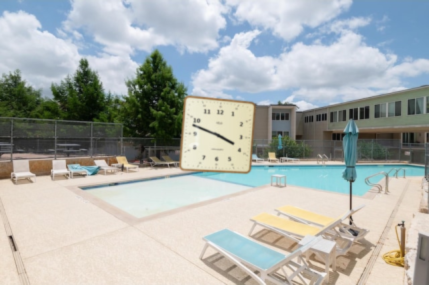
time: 3:48
